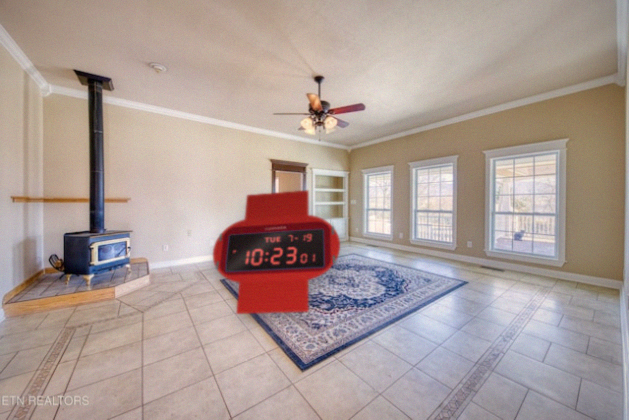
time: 10:23
